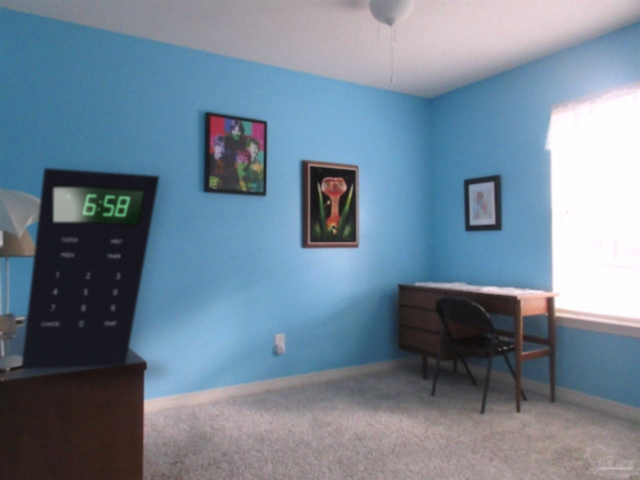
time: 6:58
